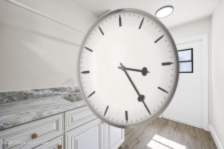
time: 3:25
